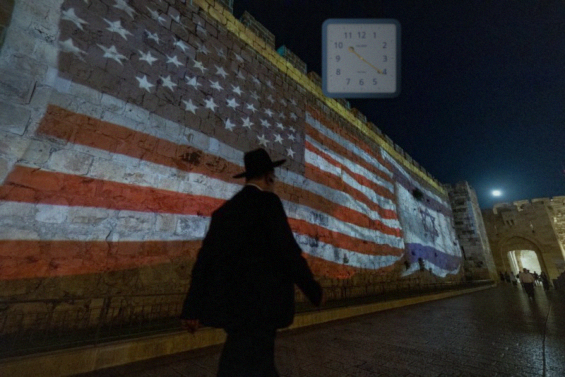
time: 10:21
